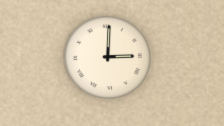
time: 3:01
